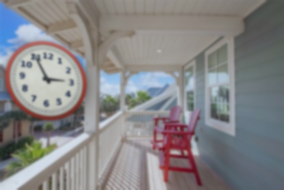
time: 2:55
